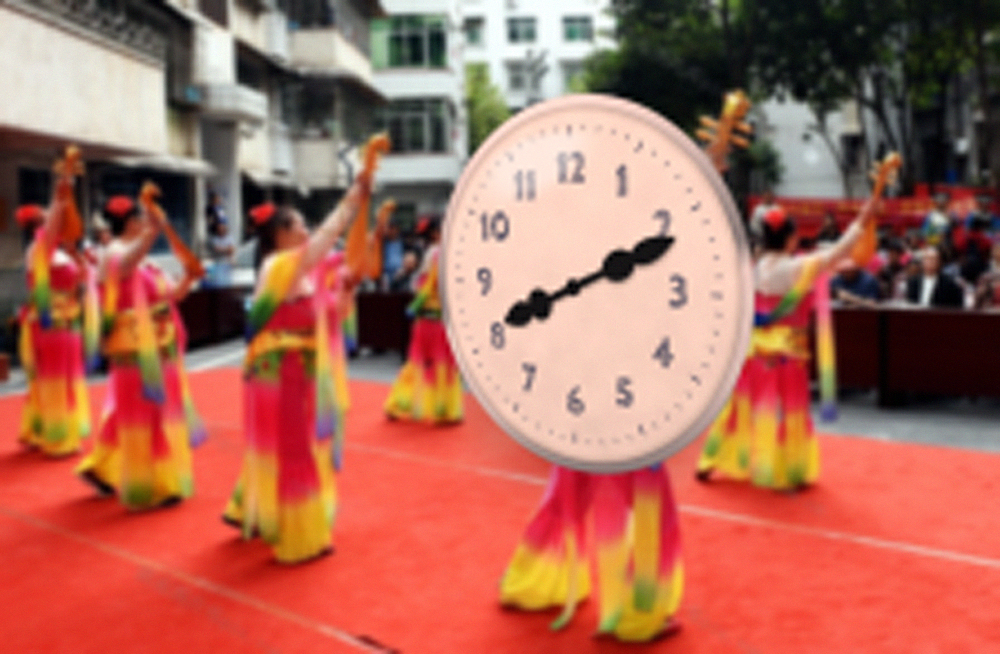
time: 8:11
